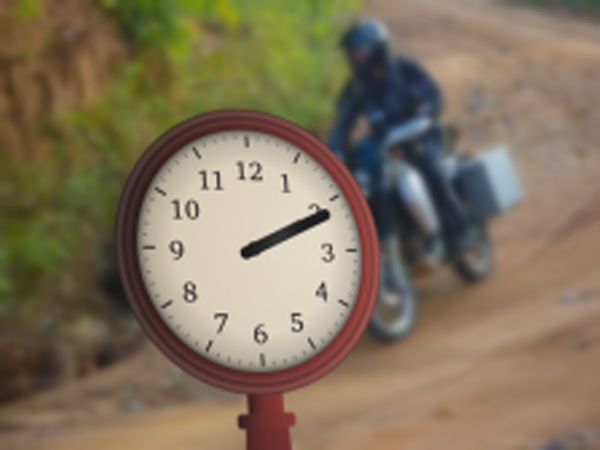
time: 2:11
